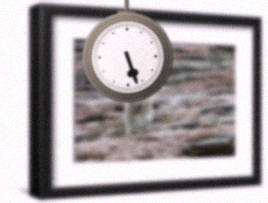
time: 5:27
